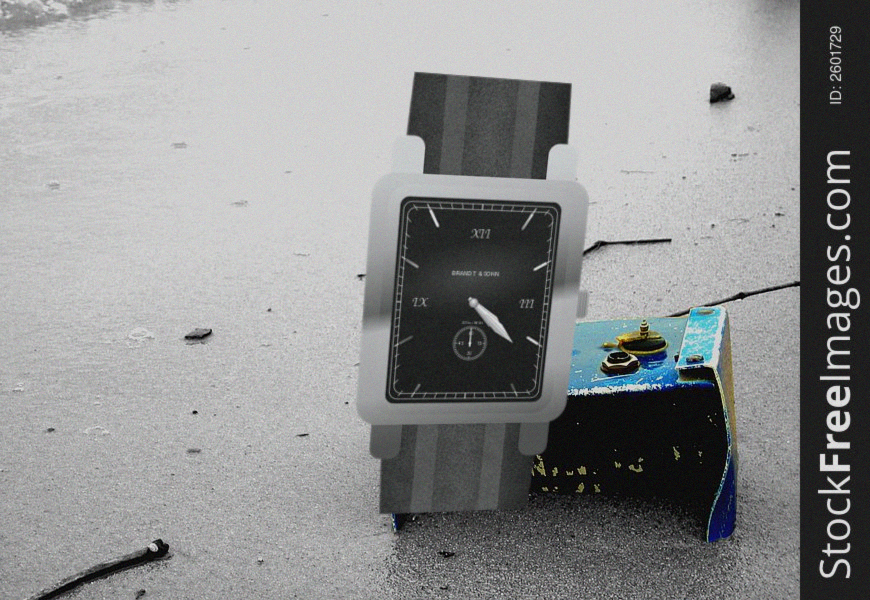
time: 4:22
